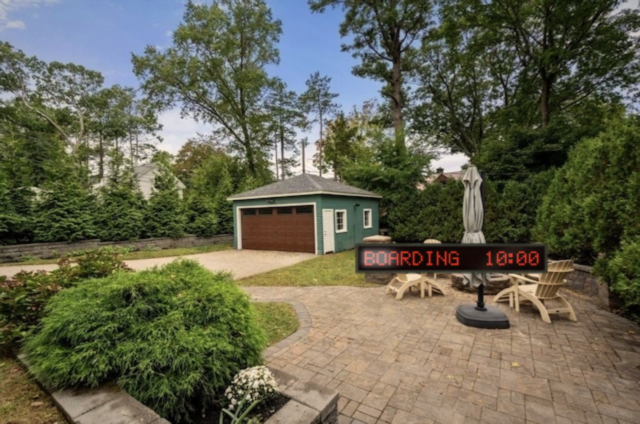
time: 10:00
